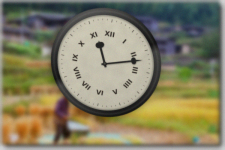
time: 11:12
